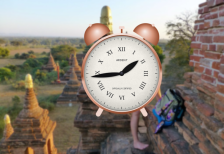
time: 1:44
